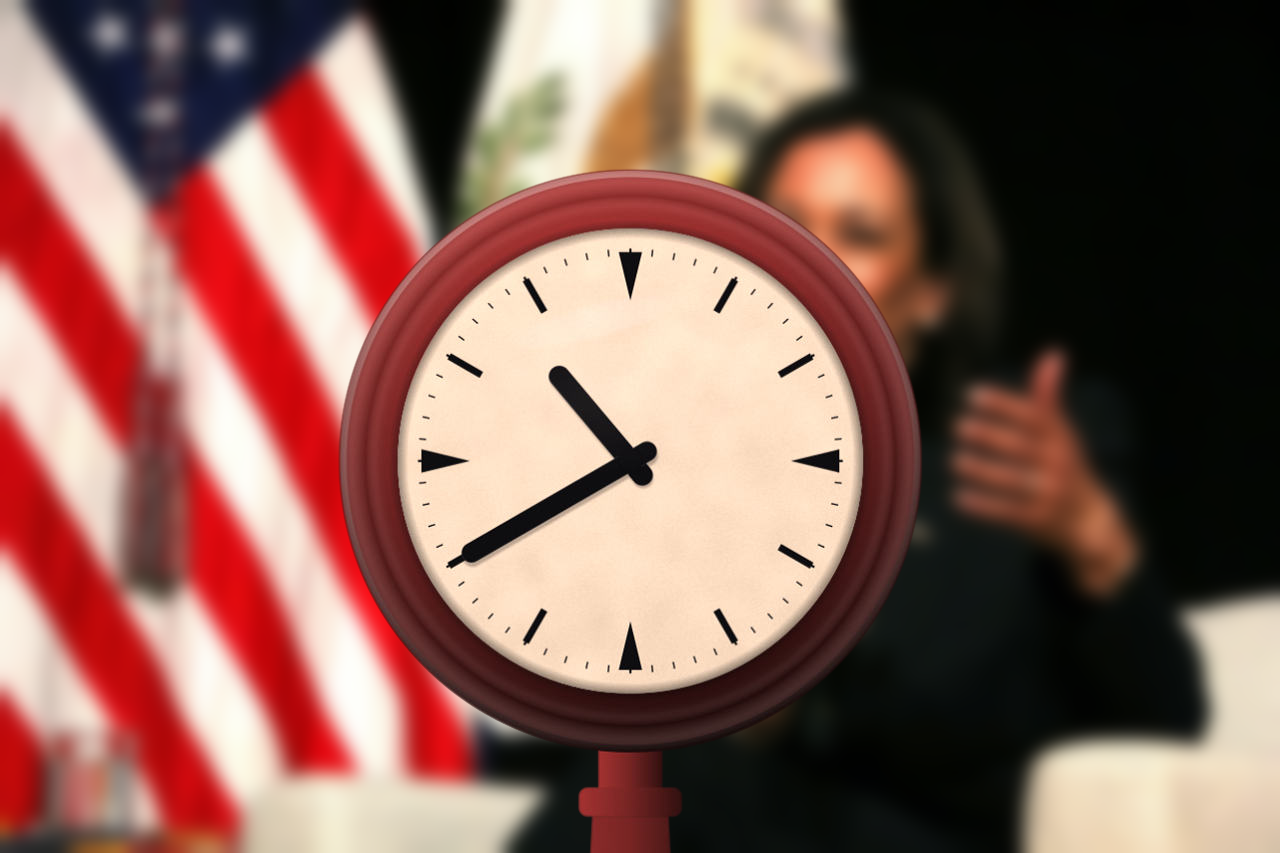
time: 10:40
